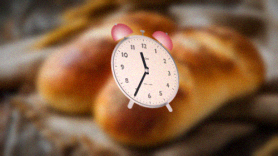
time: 11:35
